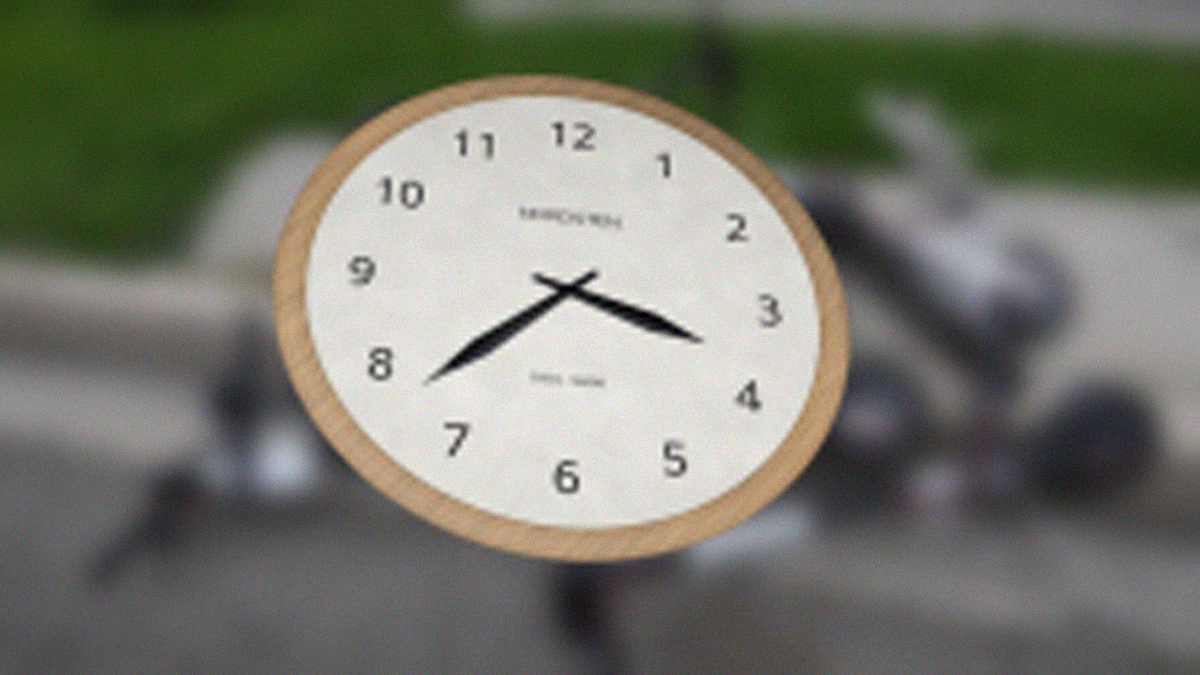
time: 3:38
